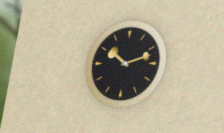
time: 10:12
